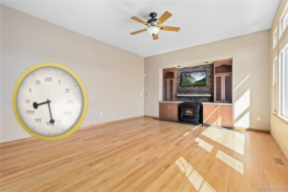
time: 8:28
